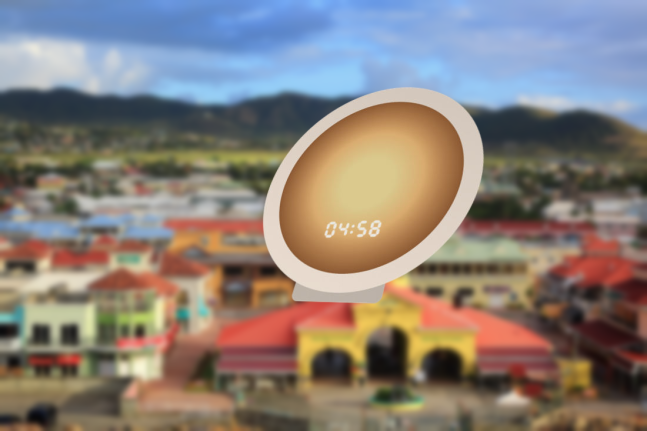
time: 4:58
